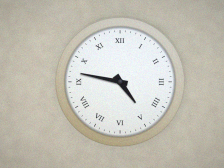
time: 4:47
